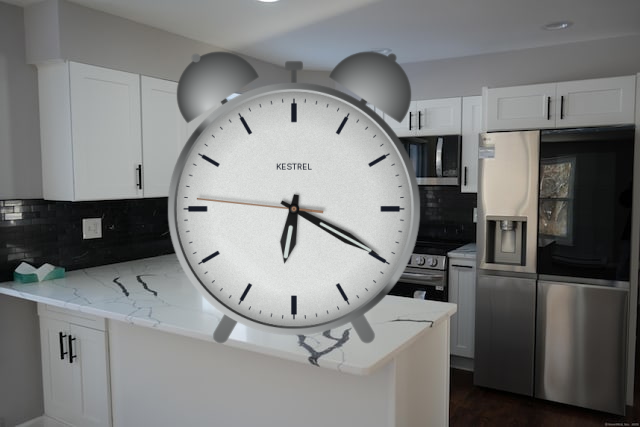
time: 6:19:46
